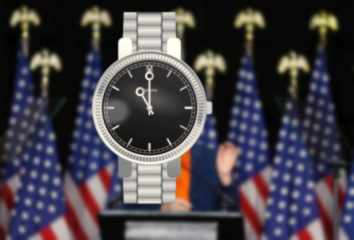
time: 11:00
